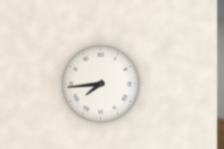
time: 7:44
